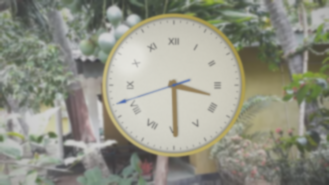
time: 3:29:42
